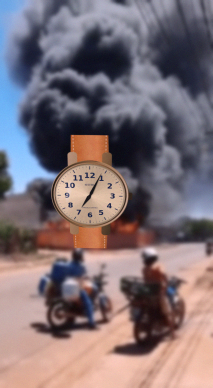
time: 7:04
